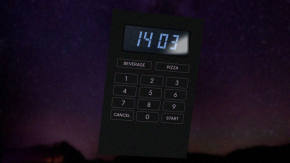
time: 14:03
